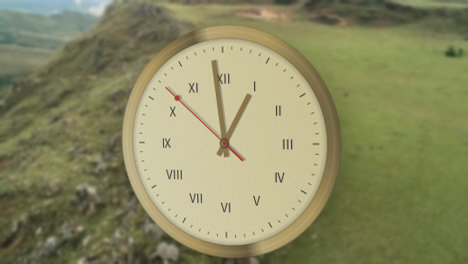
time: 12:58:52
